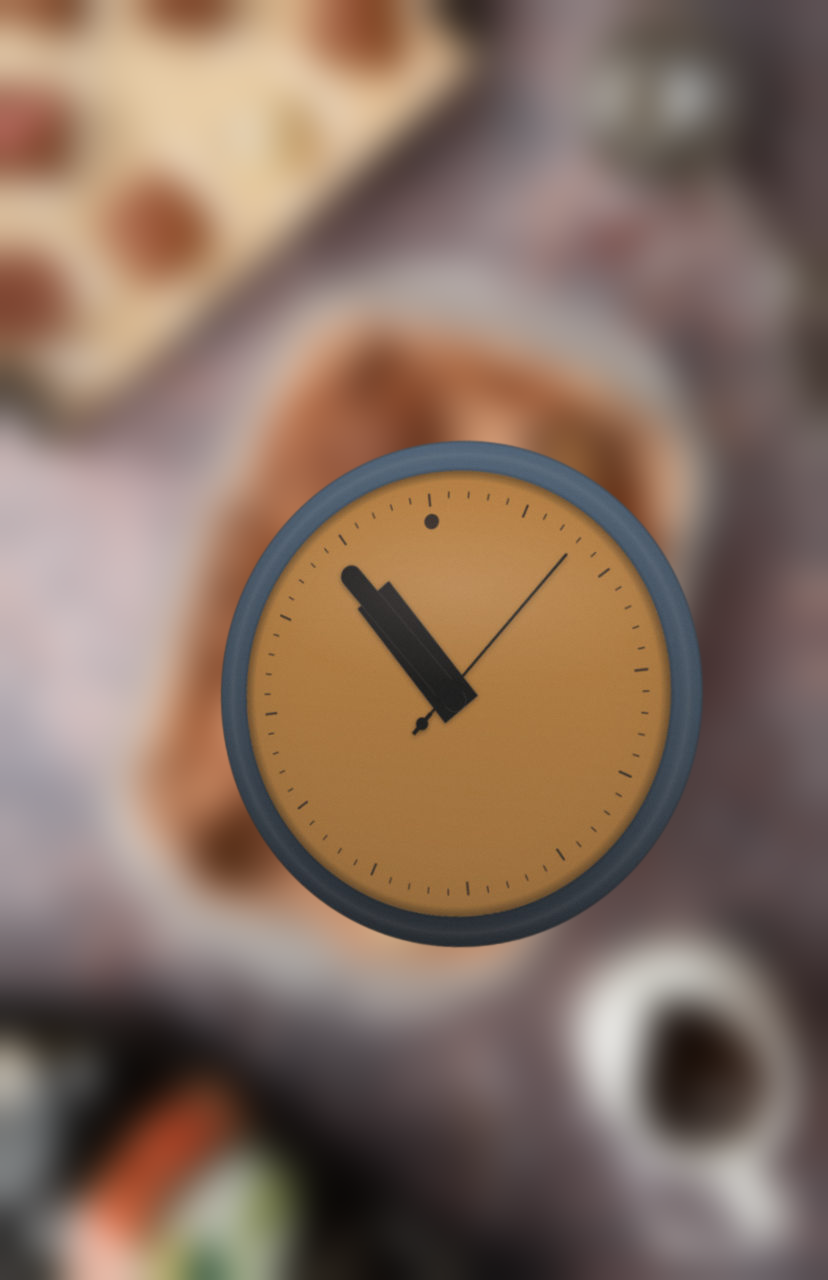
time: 10:54:08
